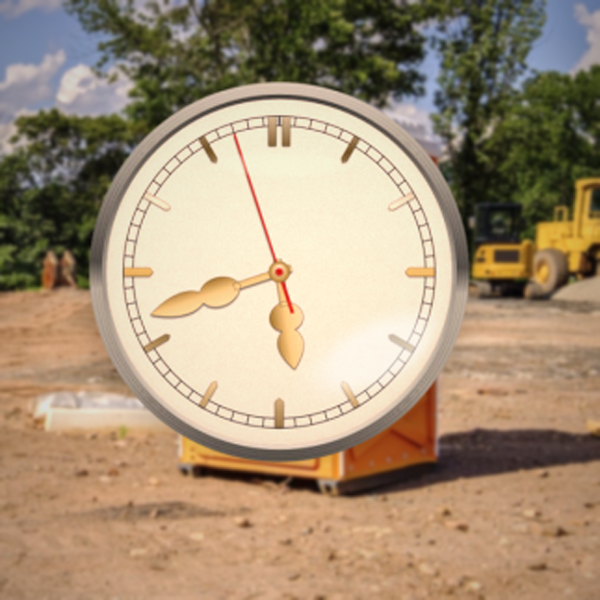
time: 5:41:57
